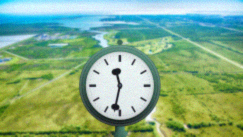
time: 11:32
